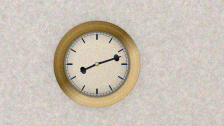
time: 8:12
